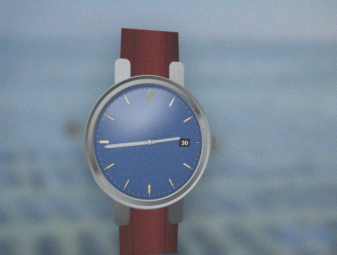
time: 2:44
